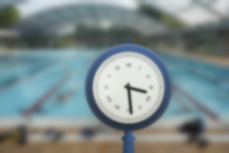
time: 3:29
